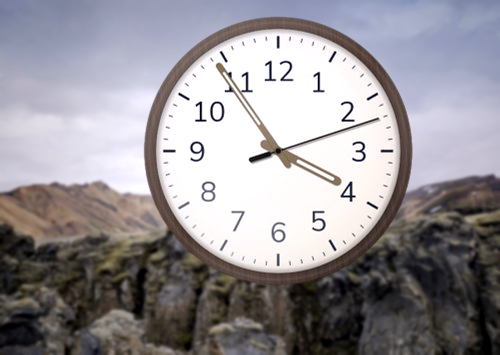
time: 3:54:12
